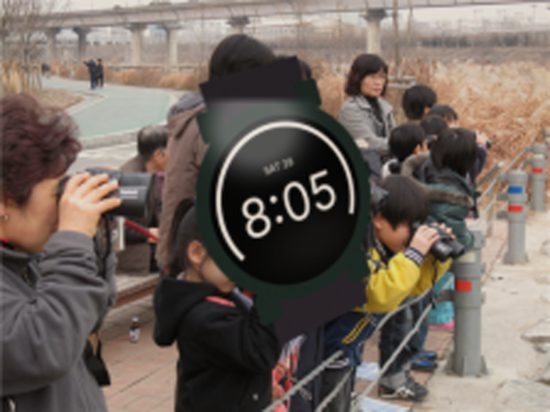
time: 8:05
